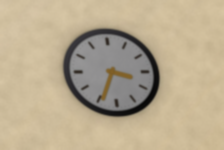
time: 3:34
